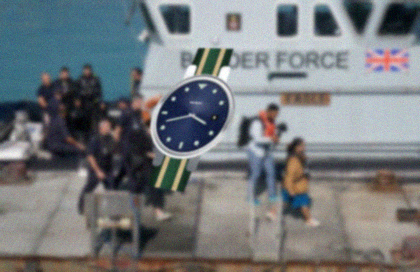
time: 3:42
